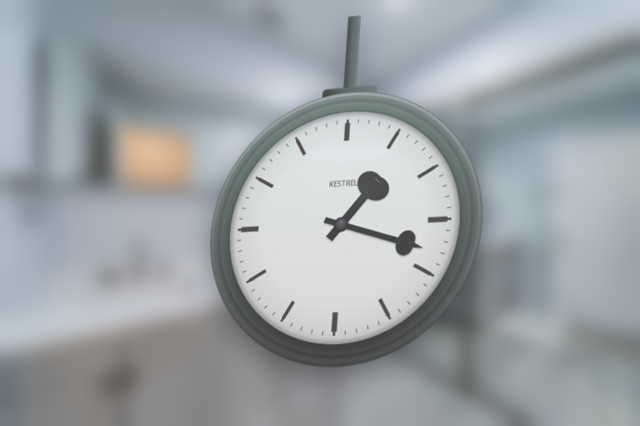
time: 1:18
